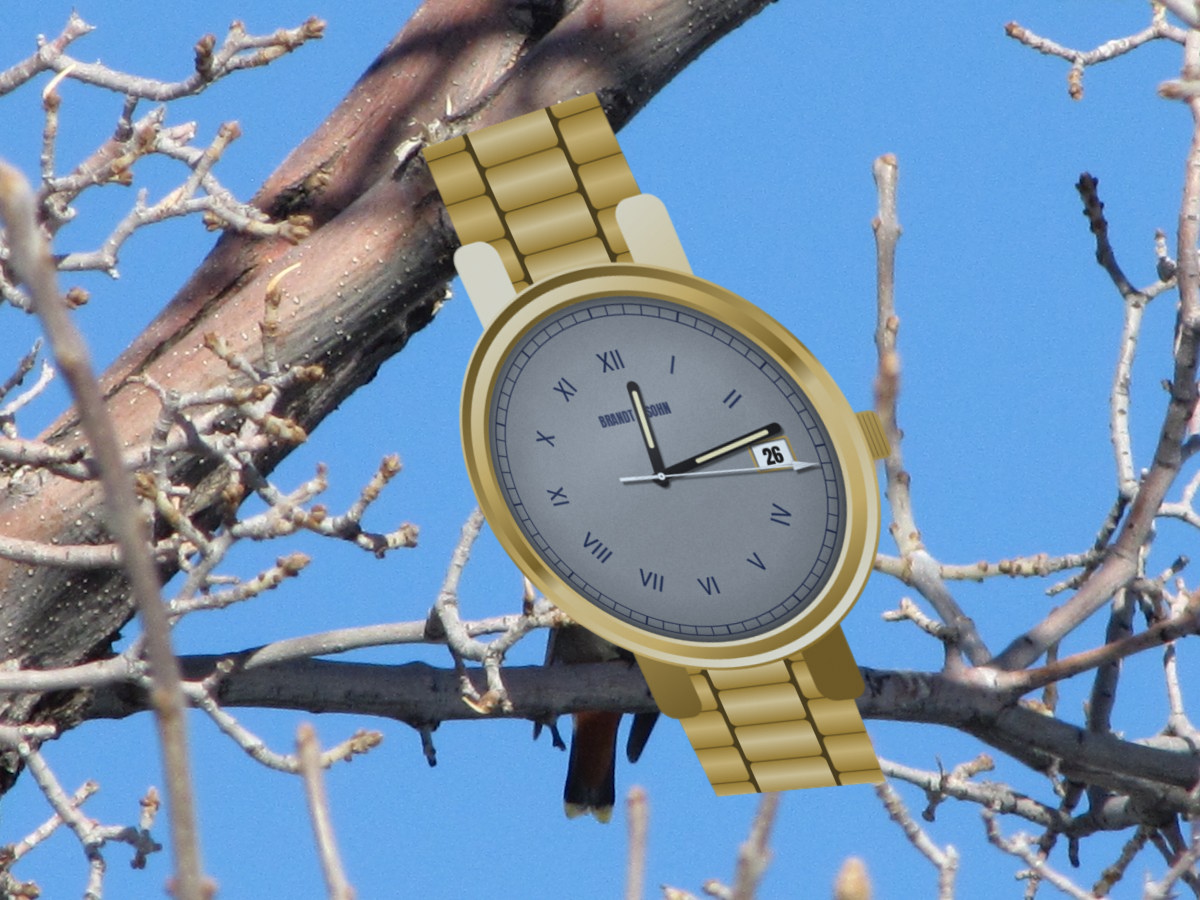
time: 12:13:16
